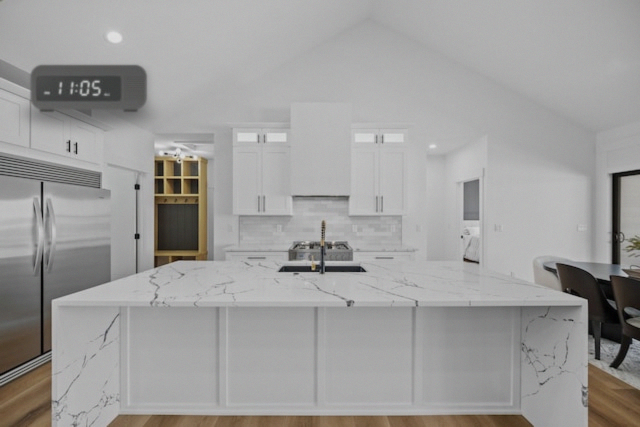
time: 11:05
